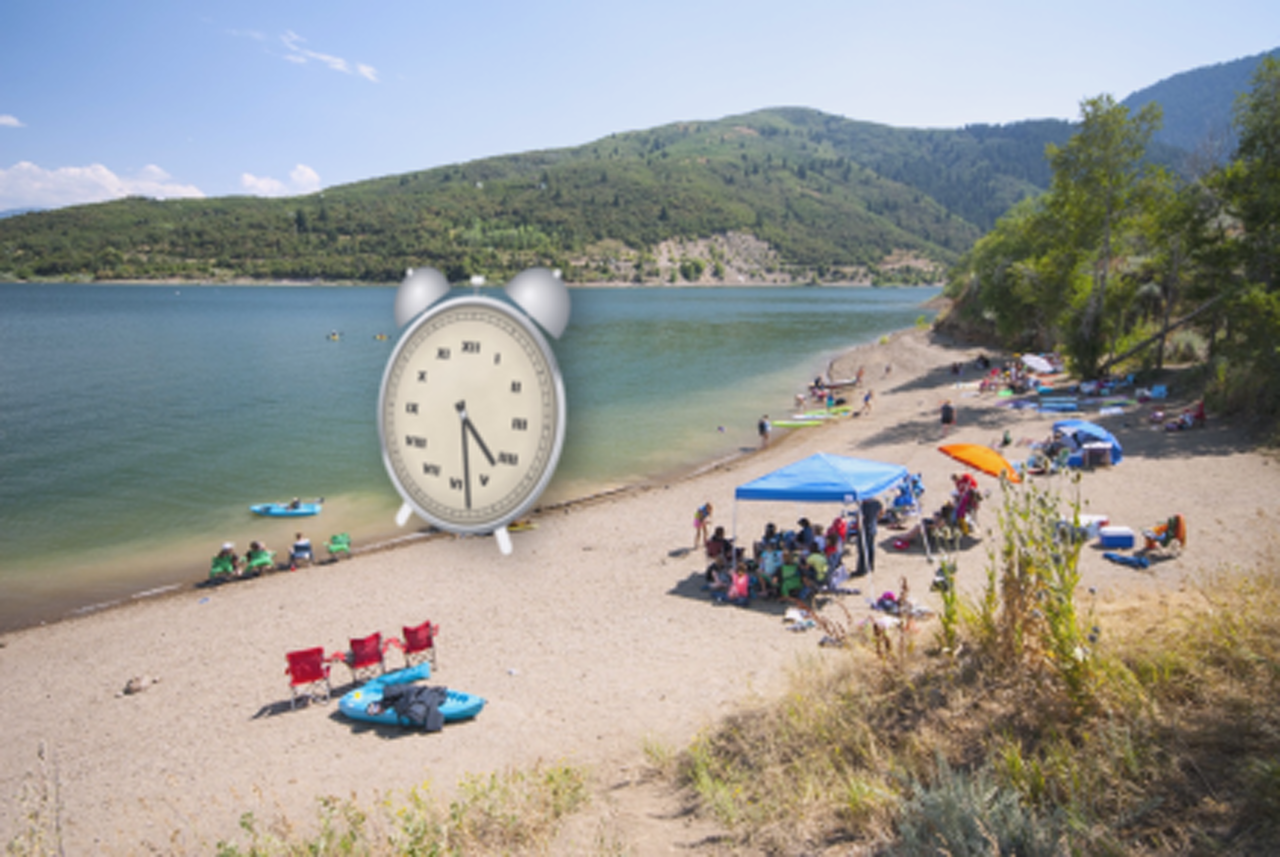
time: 4:28
